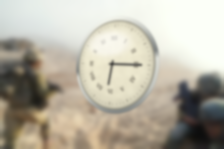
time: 6:15
